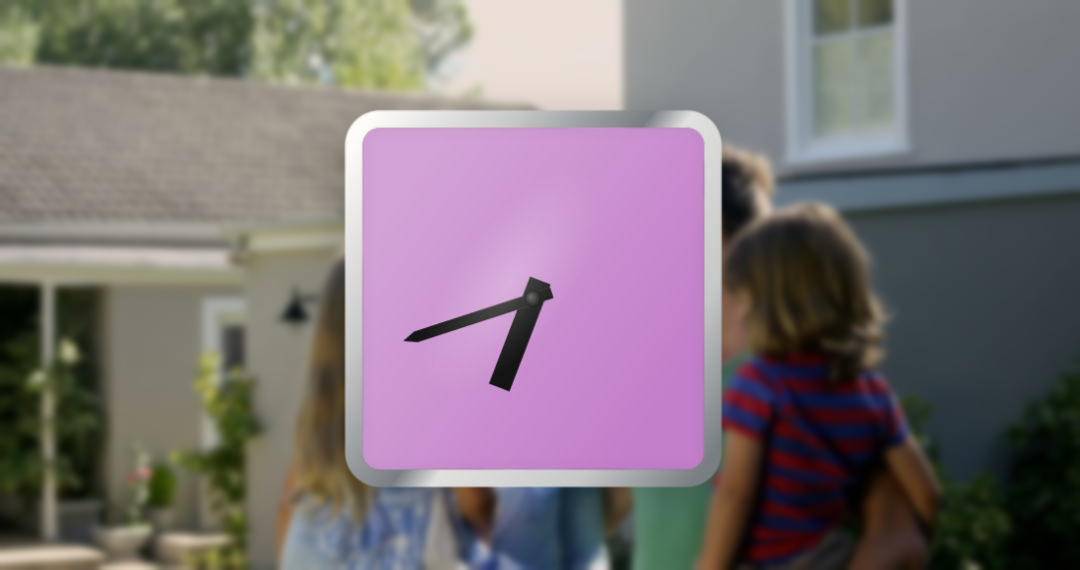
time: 6:42
